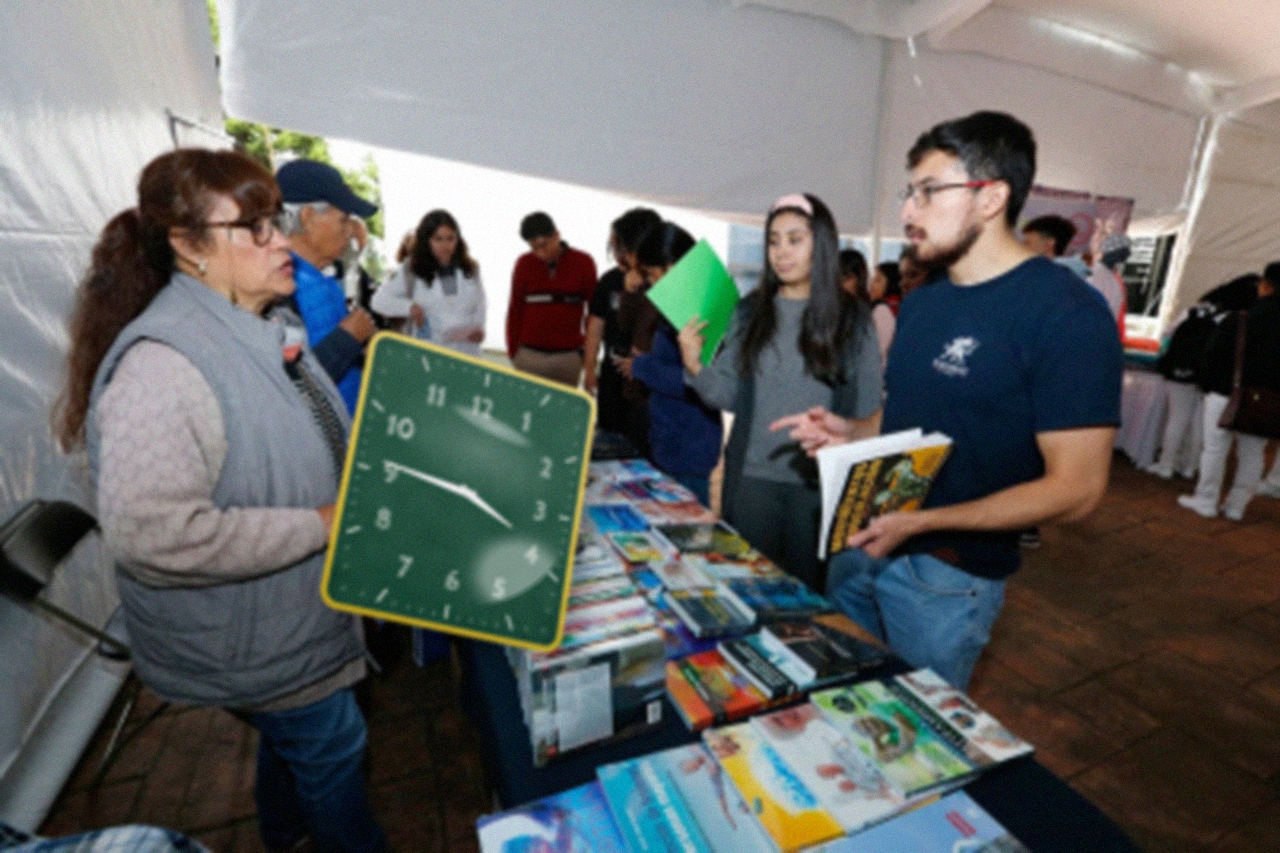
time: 3:46
